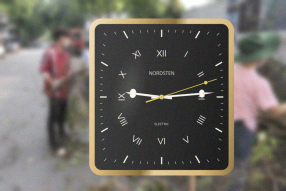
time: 9:14:12
